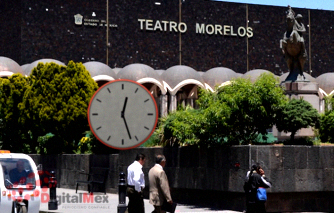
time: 12:27
